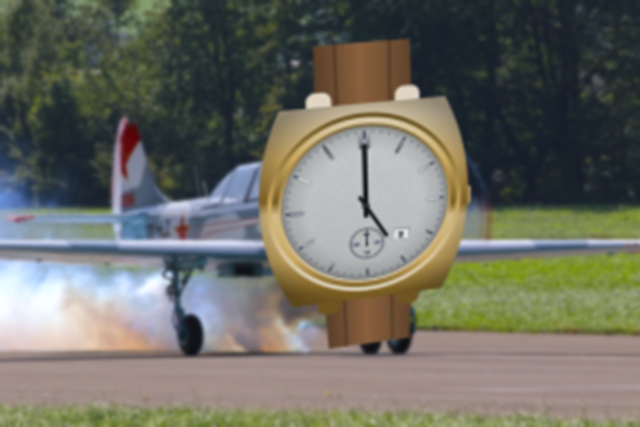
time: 5:00
